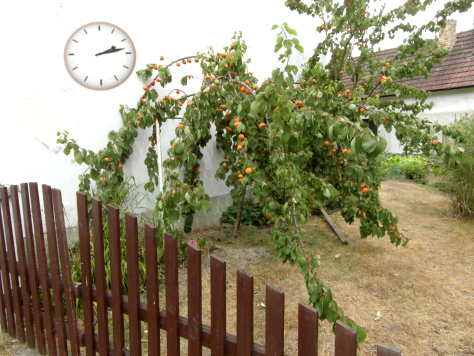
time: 2:13
